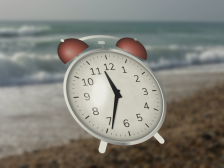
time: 11:34
